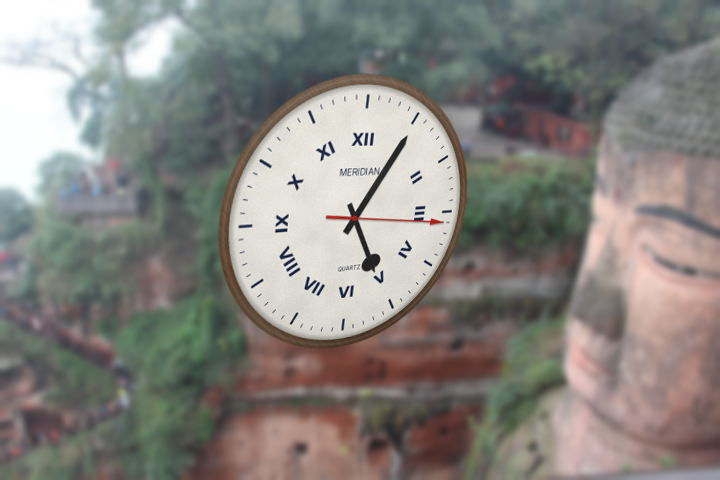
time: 5:05:16
